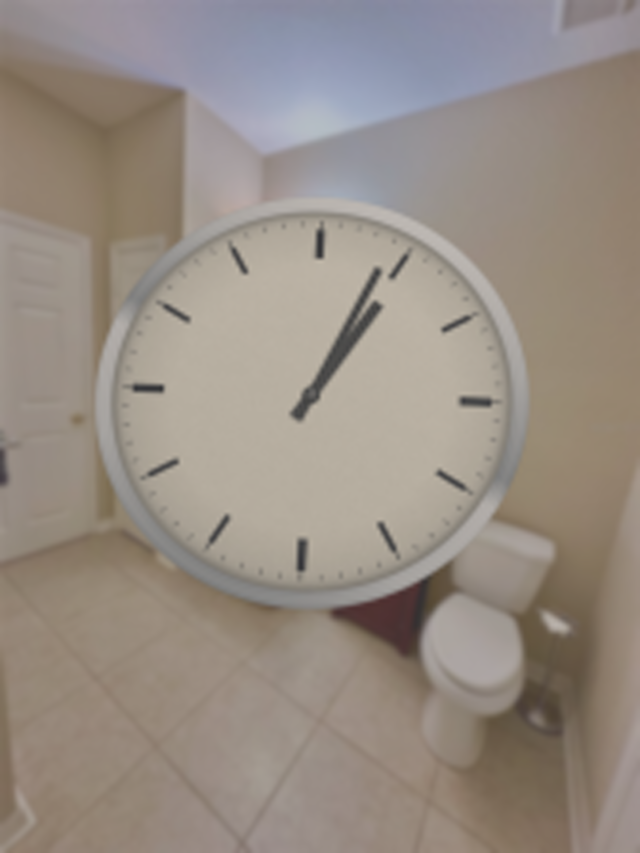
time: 1:04
